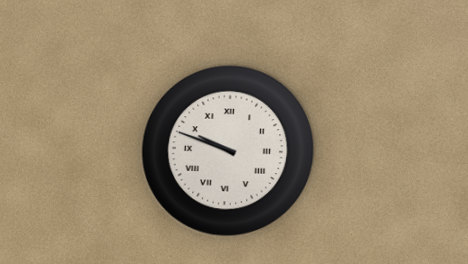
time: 9:48
